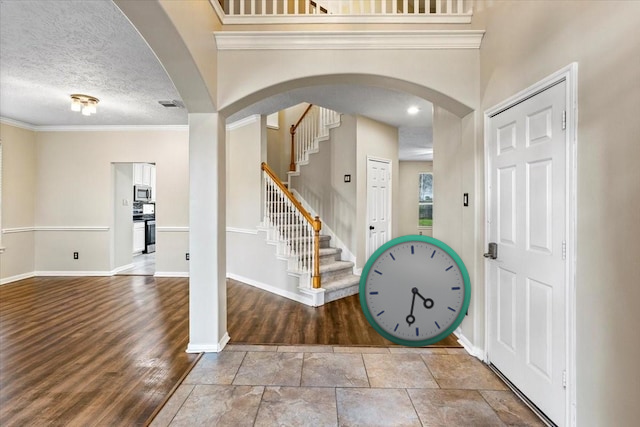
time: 4:32
